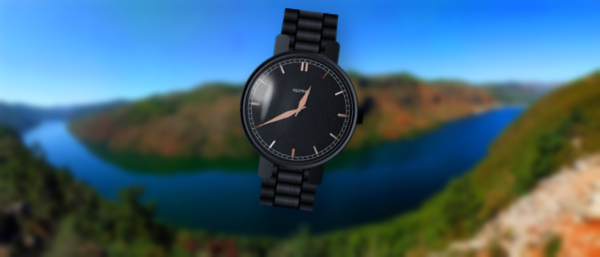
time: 12:40
